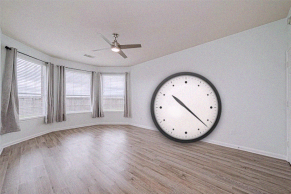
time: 10:22
